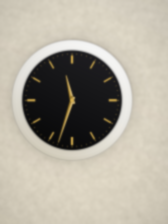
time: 11:33
